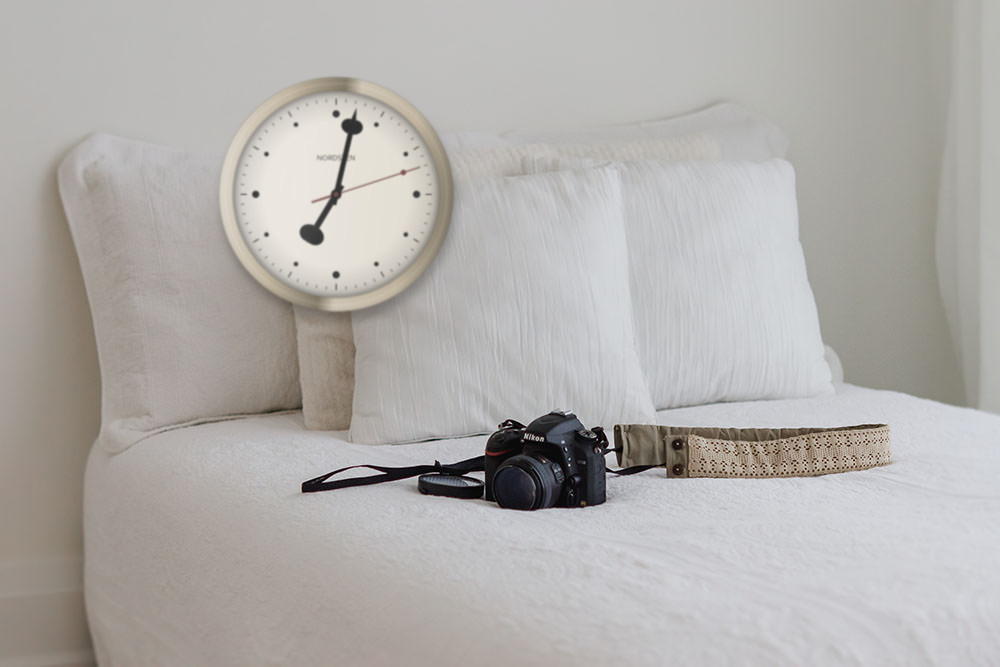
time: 7:02:12
